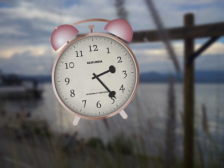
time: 2:24
